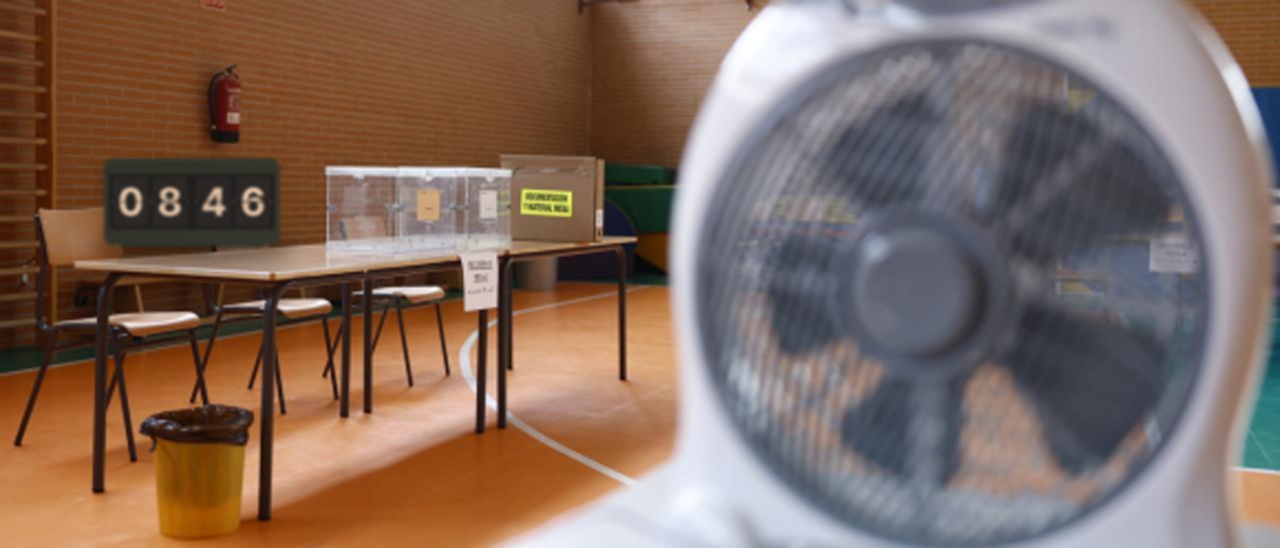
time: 8:46
